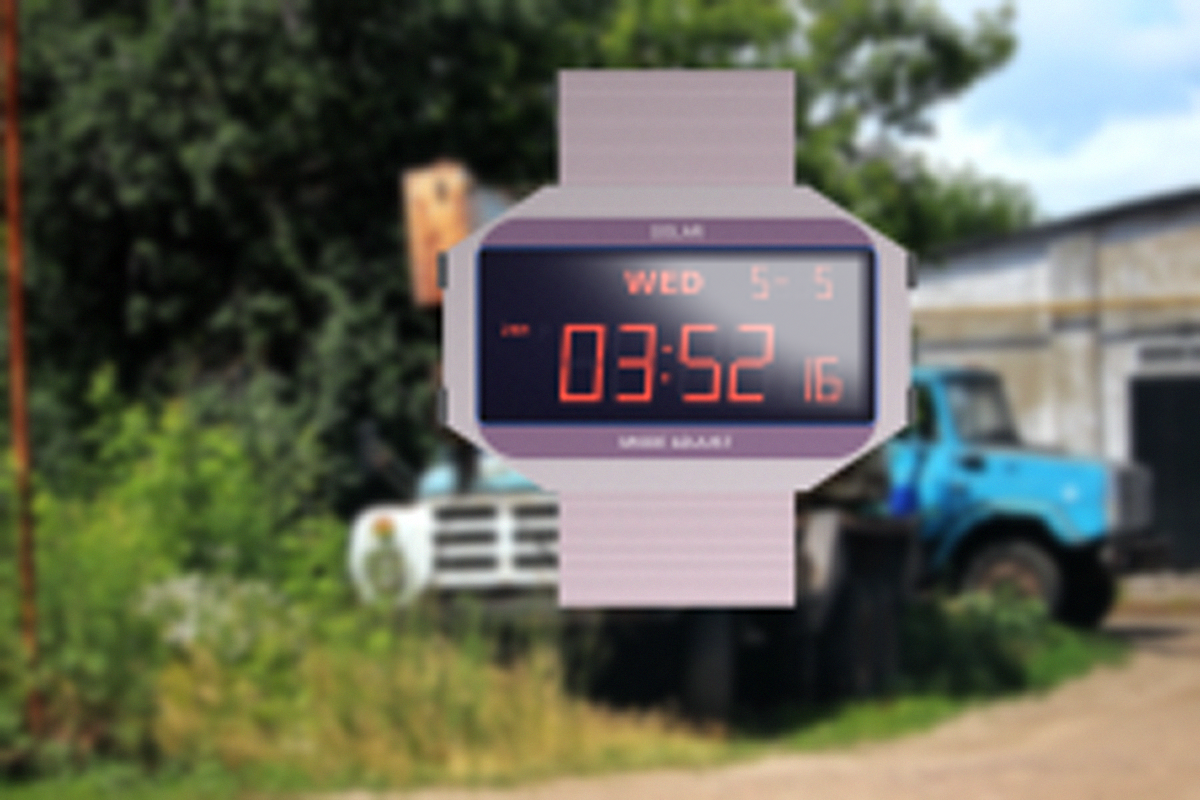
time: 3:52:16
